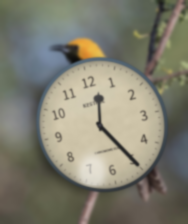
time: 12:25
